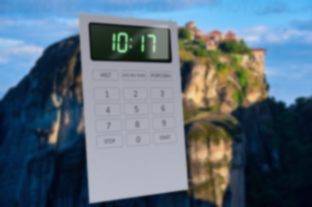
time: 10:17
